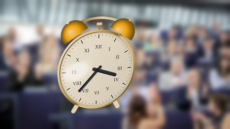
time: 3:37
